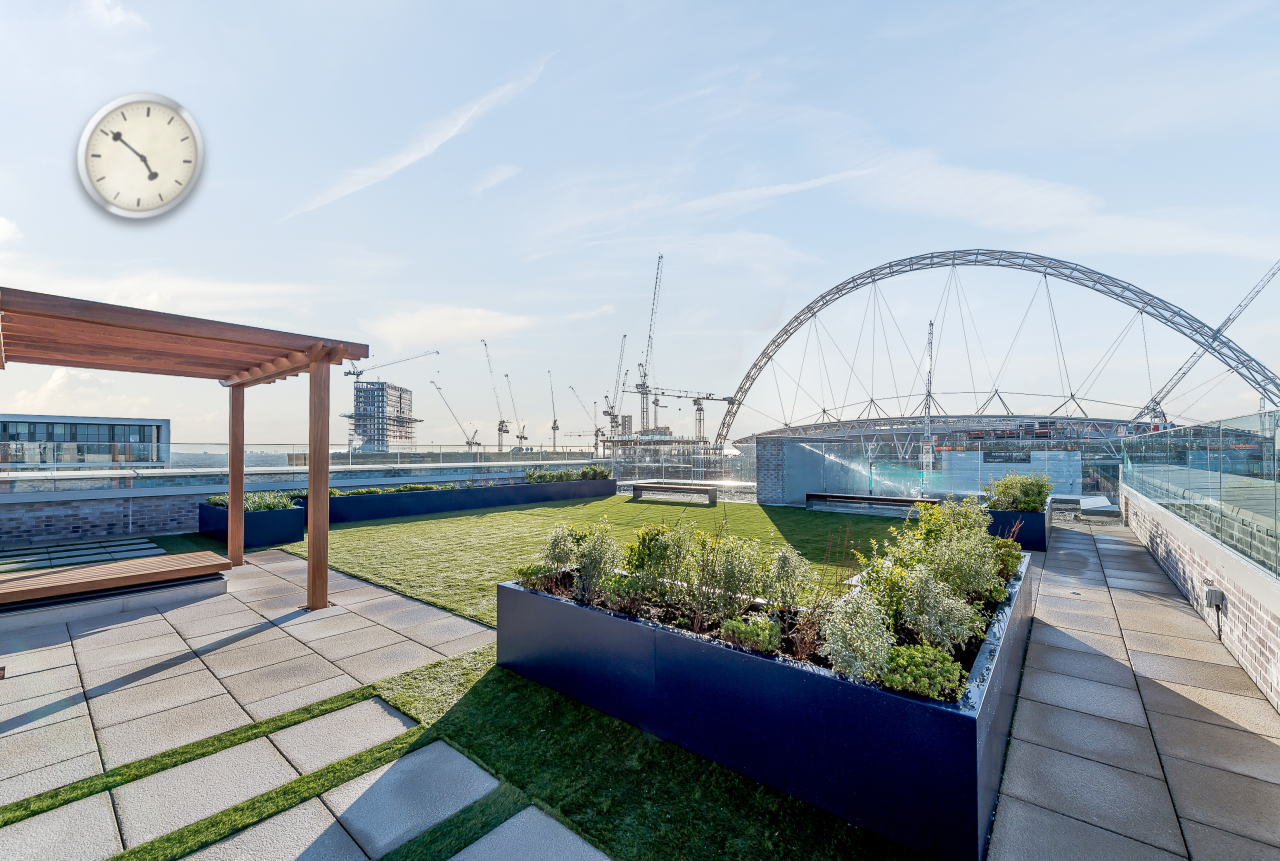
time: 4:51
